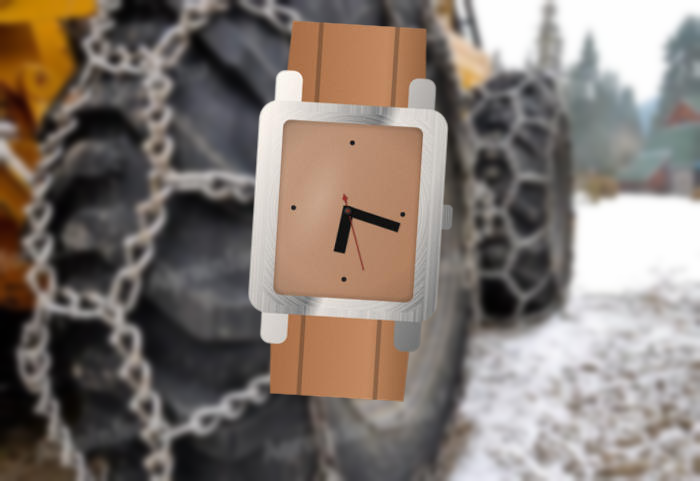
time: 6:17:27
